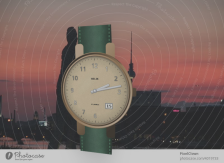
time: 2:13
